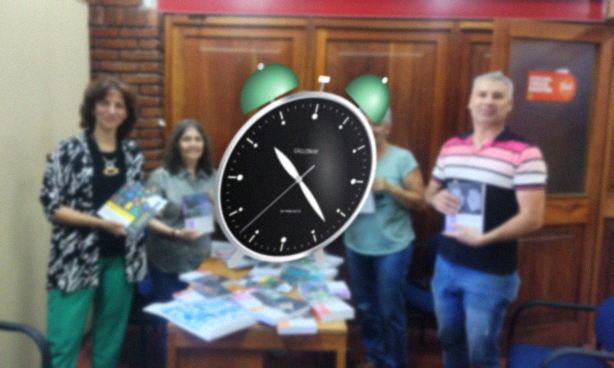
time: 10:22:37
